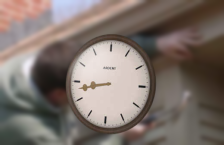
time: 8:43
